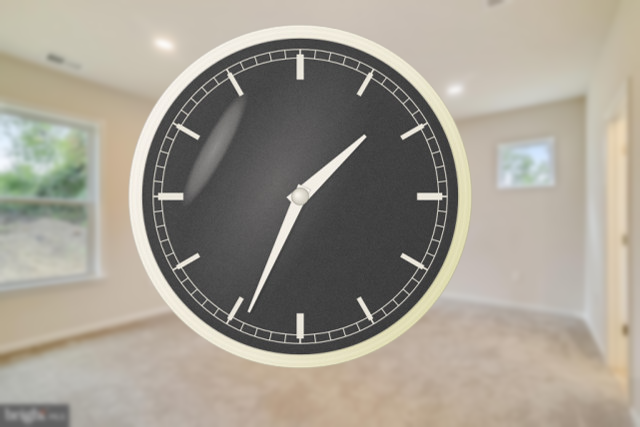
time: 1:34
